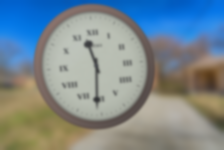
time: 11:31
